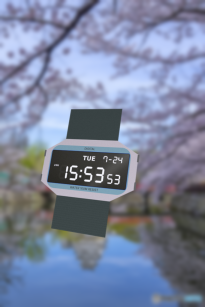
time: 15:53:53
